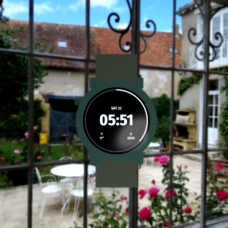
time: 5:51
